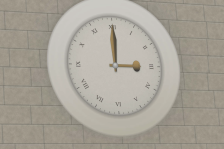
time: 3:00
